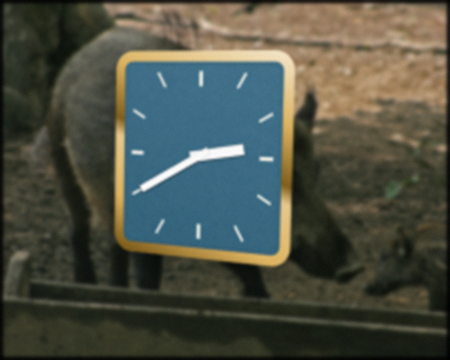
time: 2:40
